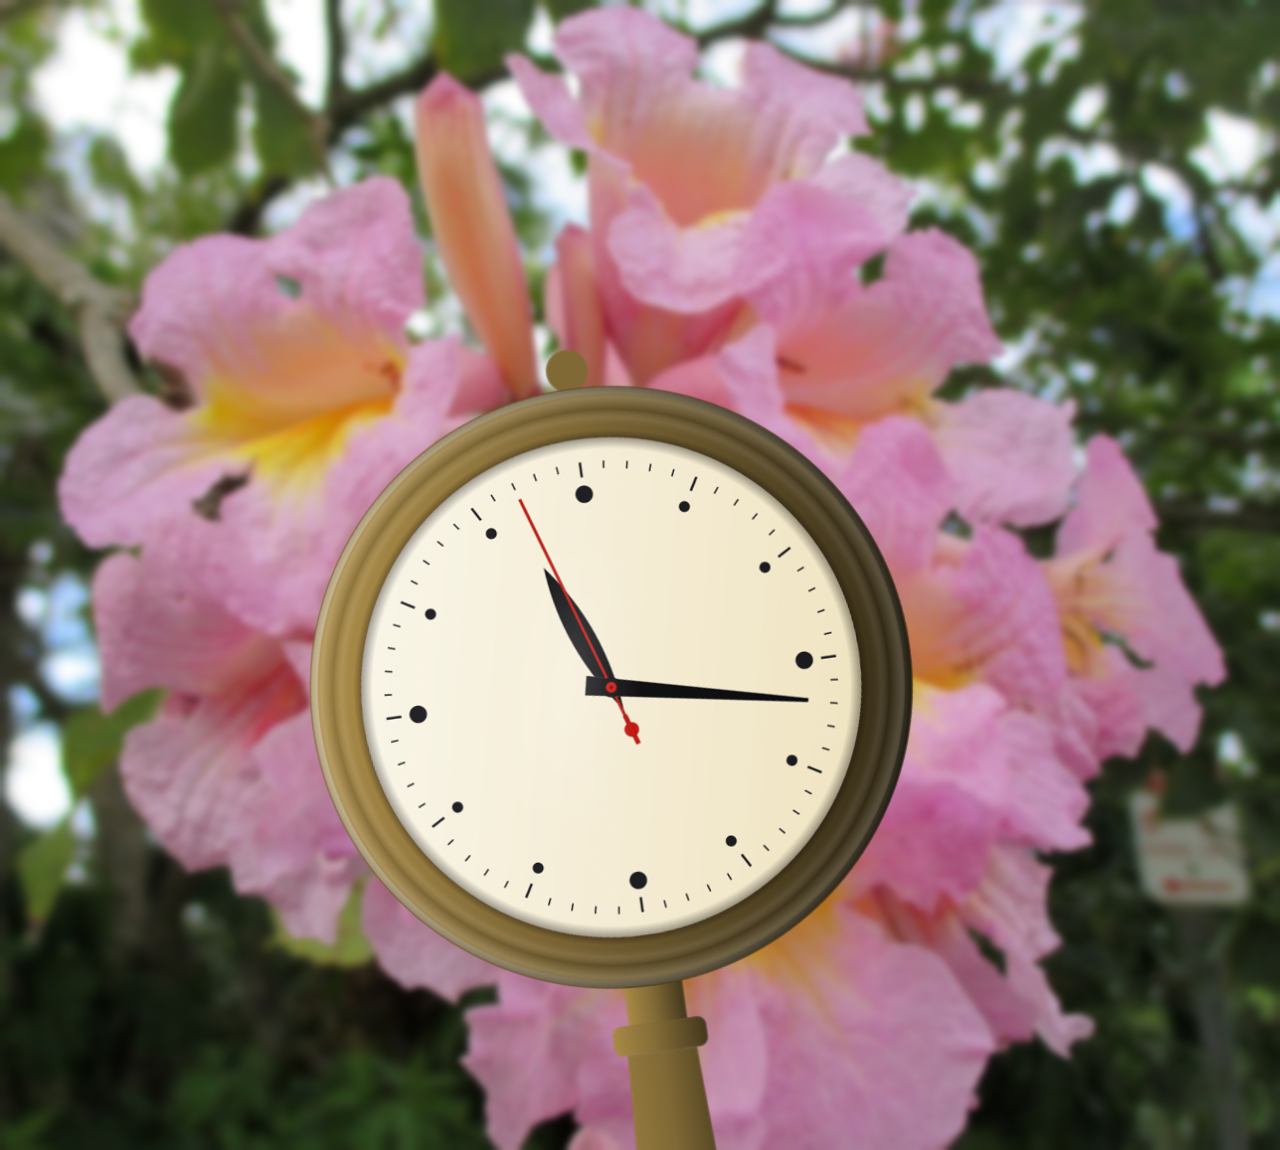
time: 11:16:57
